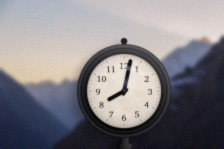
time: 8:02
